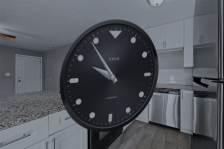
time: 9:54
